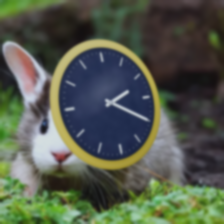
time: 2:20
